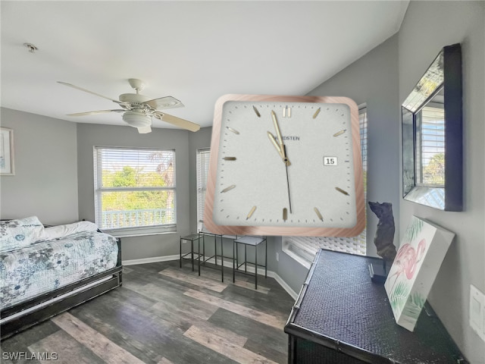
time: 10:57:29
